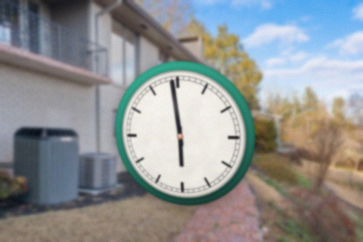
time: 5:59
